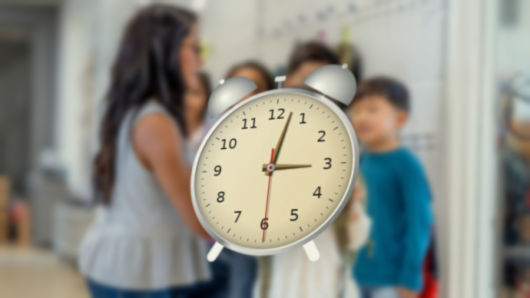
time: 3:02:30
